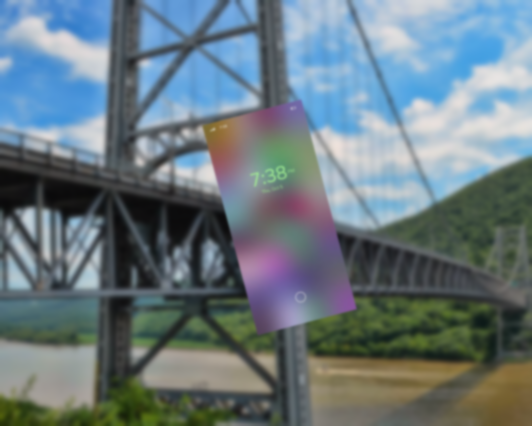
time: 7:38
